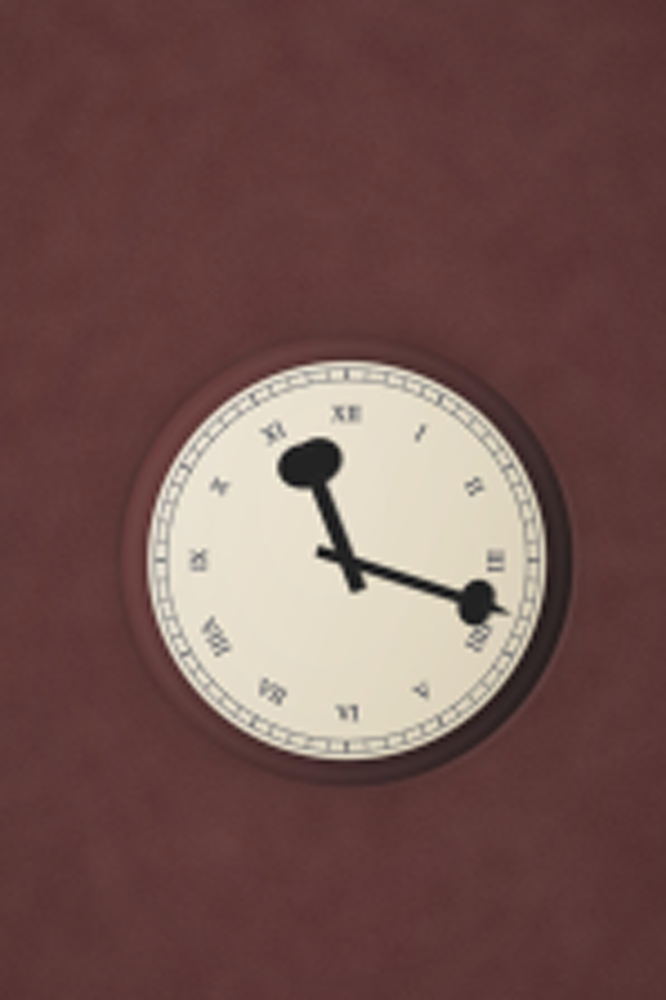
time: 11:18
